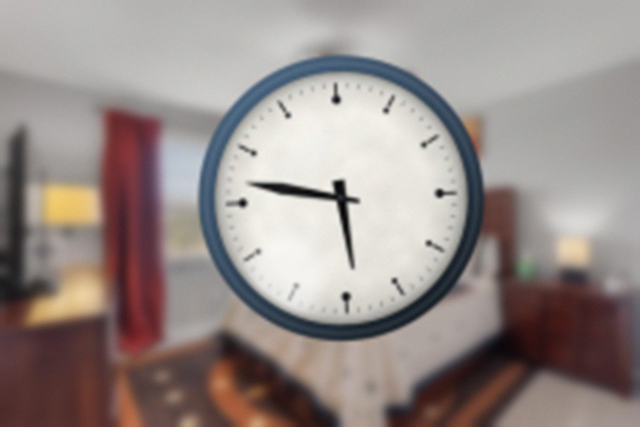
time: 5:47
